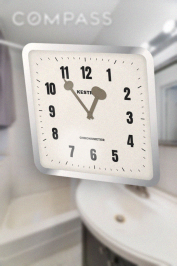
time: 12:54
